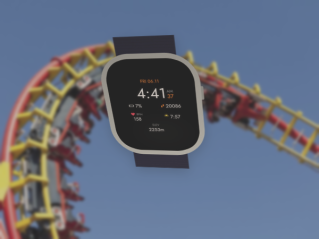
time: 4:41
